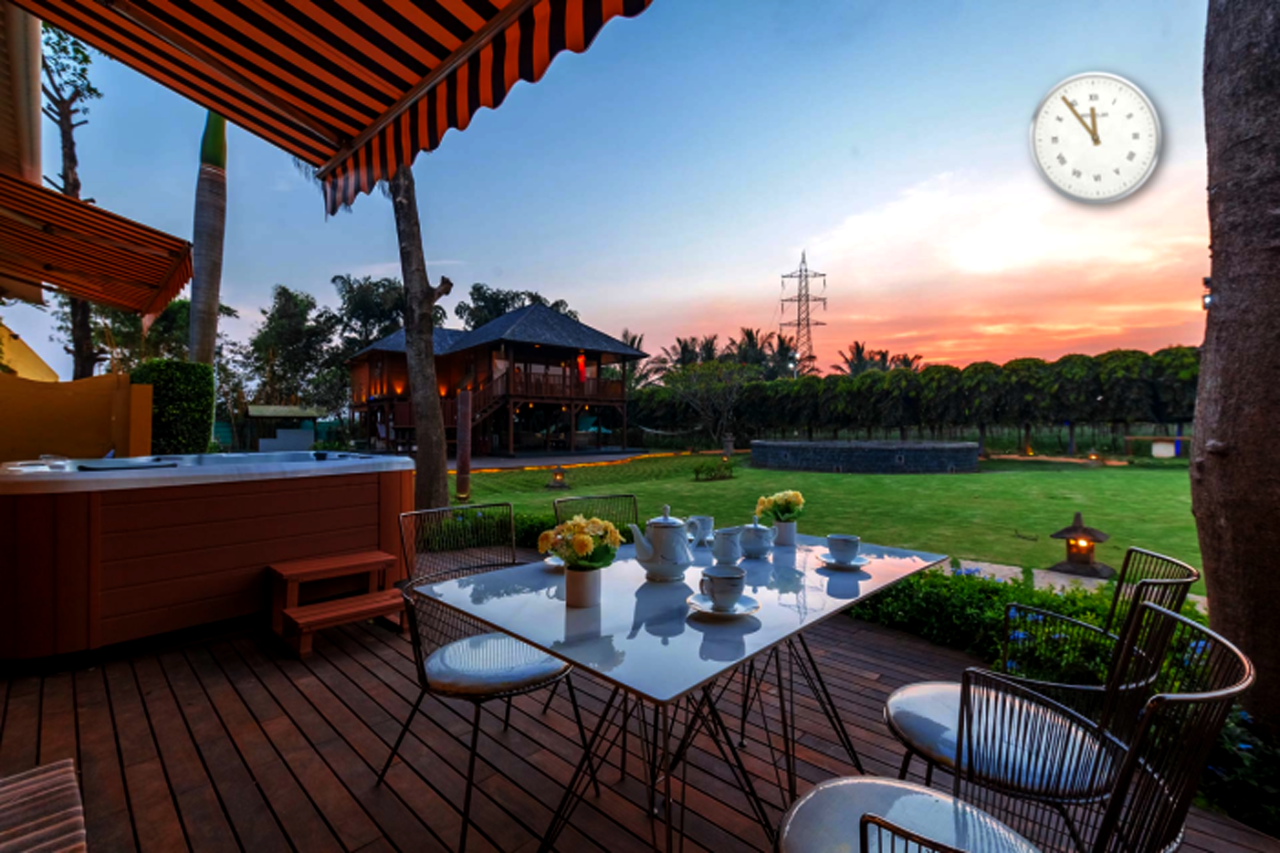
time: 11:54
